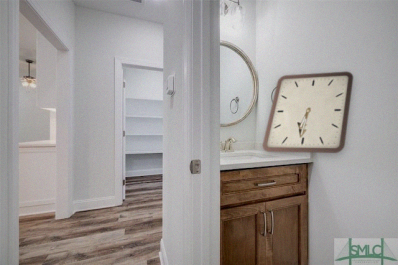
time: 6:31
